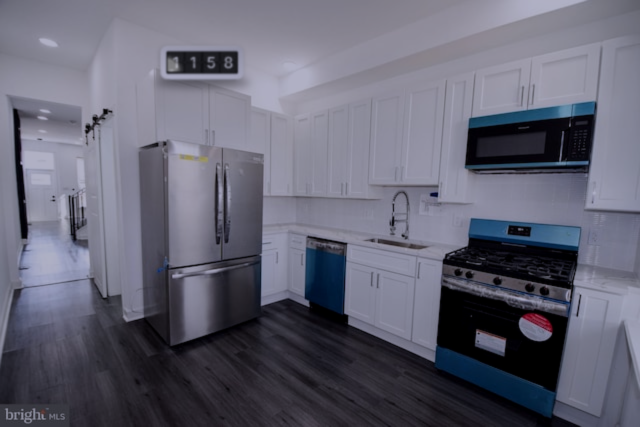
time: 11:58
